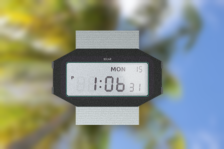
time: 1:06:31
